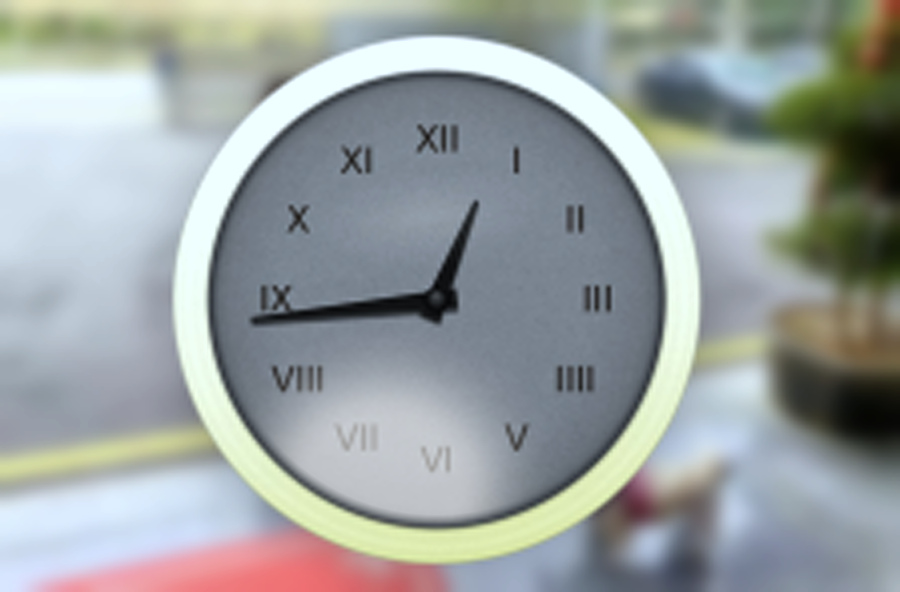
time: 12:44
